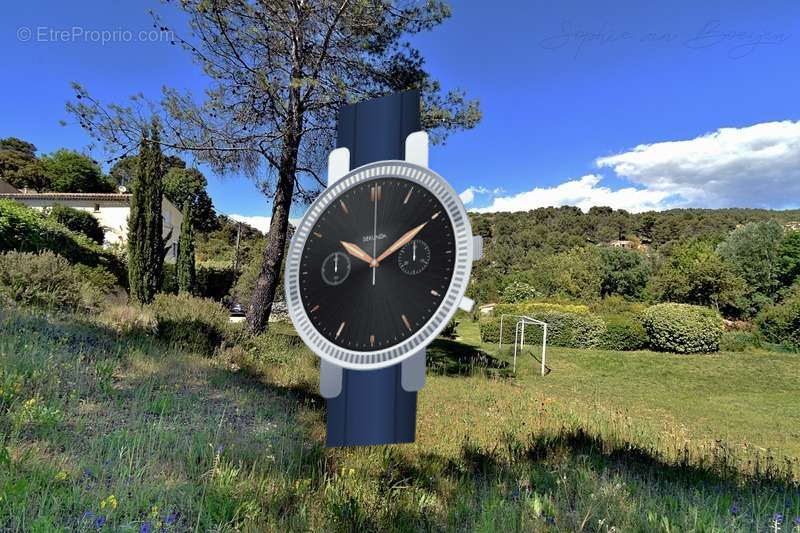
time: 10:10
